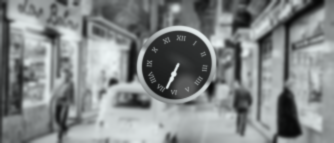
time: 6:33
